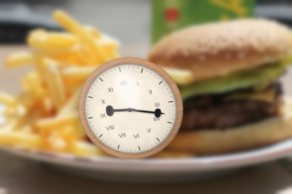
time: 9:18
